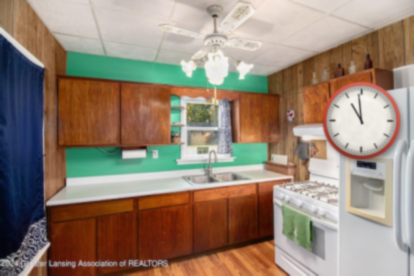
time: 10:59
